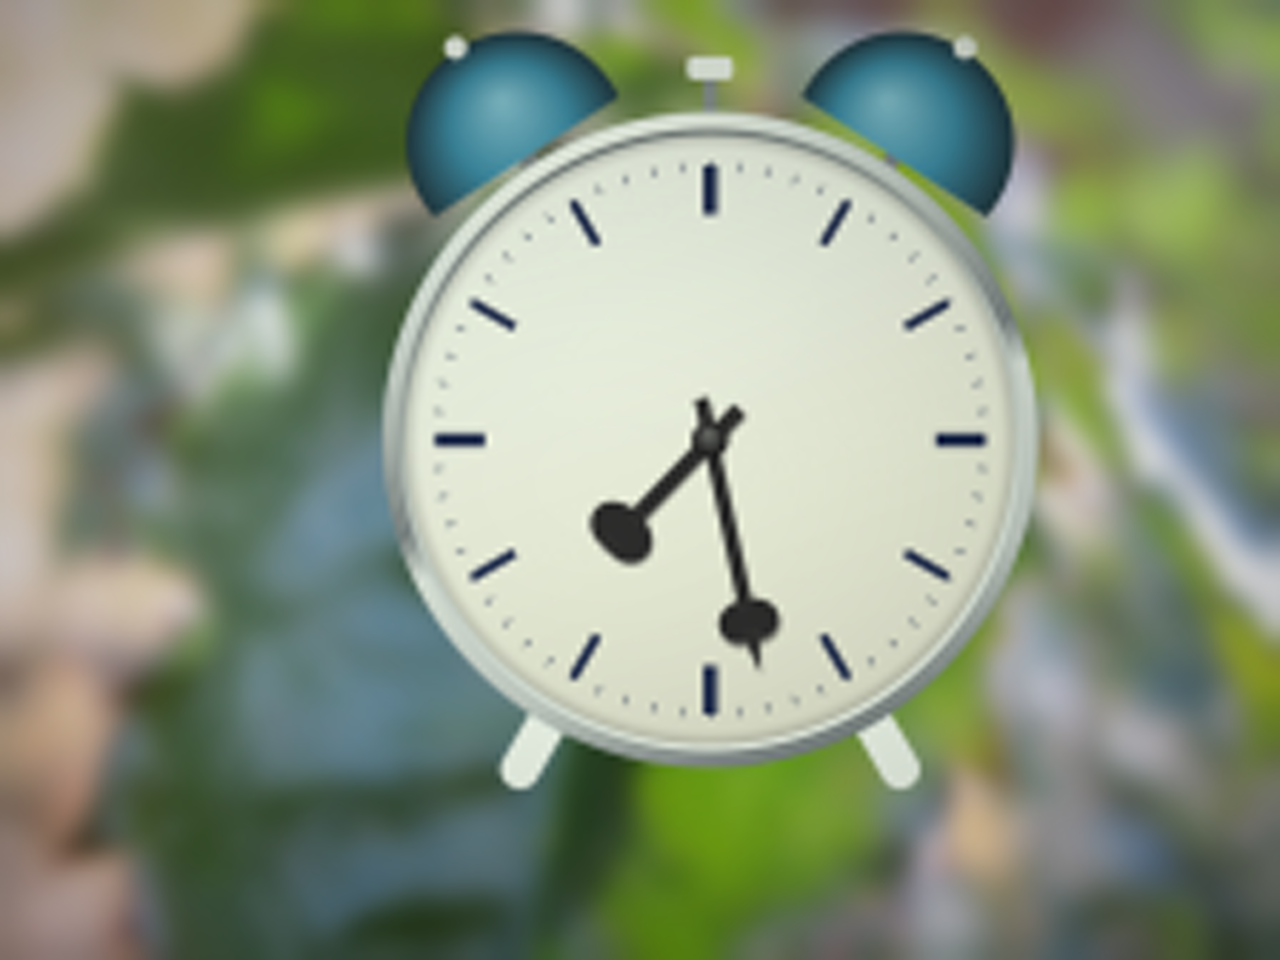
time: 7:28
